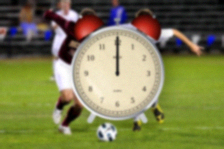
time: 12:00
